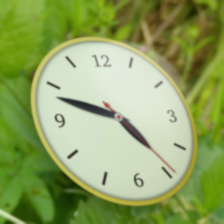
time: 4:48:24
